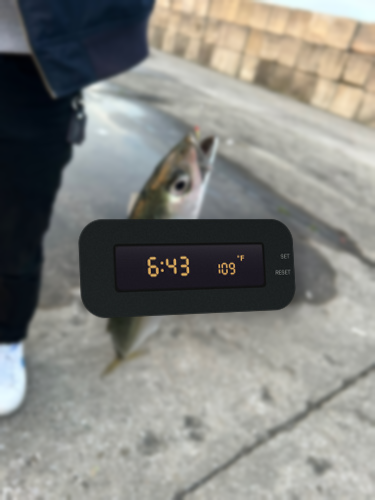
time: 6:43
